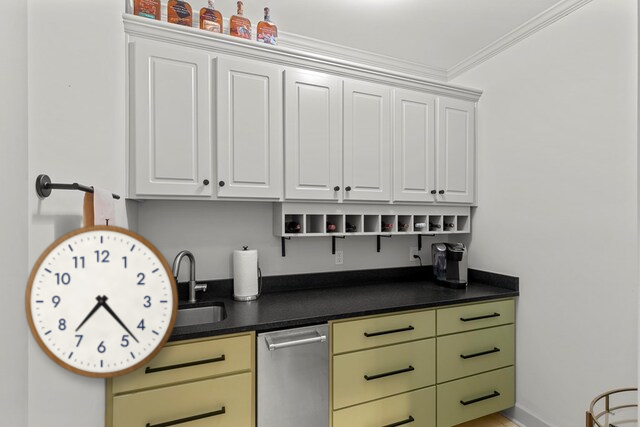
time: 7:23
